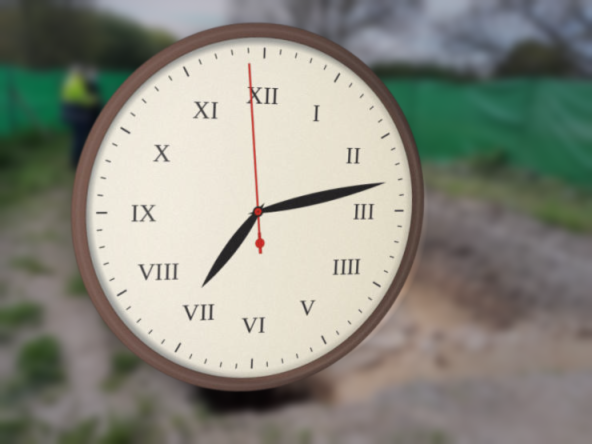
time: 7:12:59
